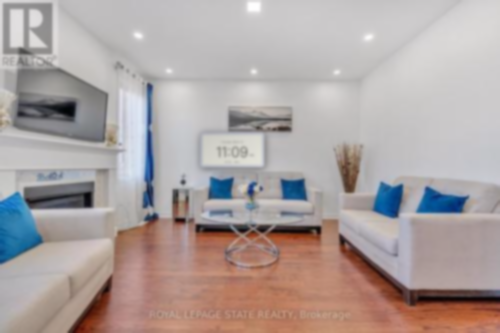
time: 11:09
